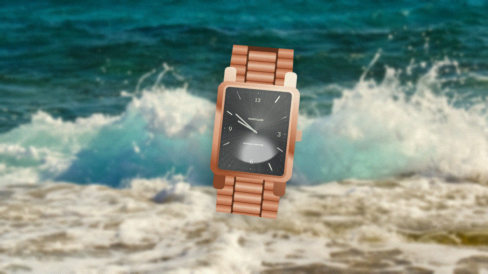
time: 9:51
